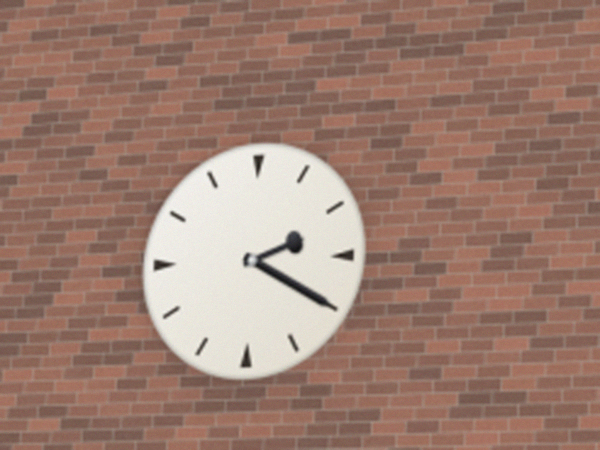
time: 2:20
